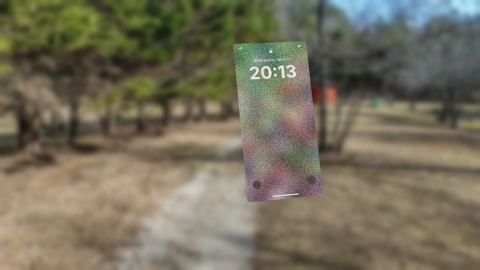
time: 20:13
